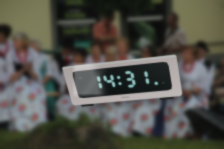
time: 14:31
